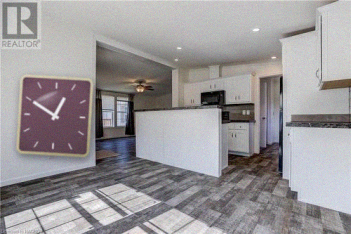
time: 12:50
